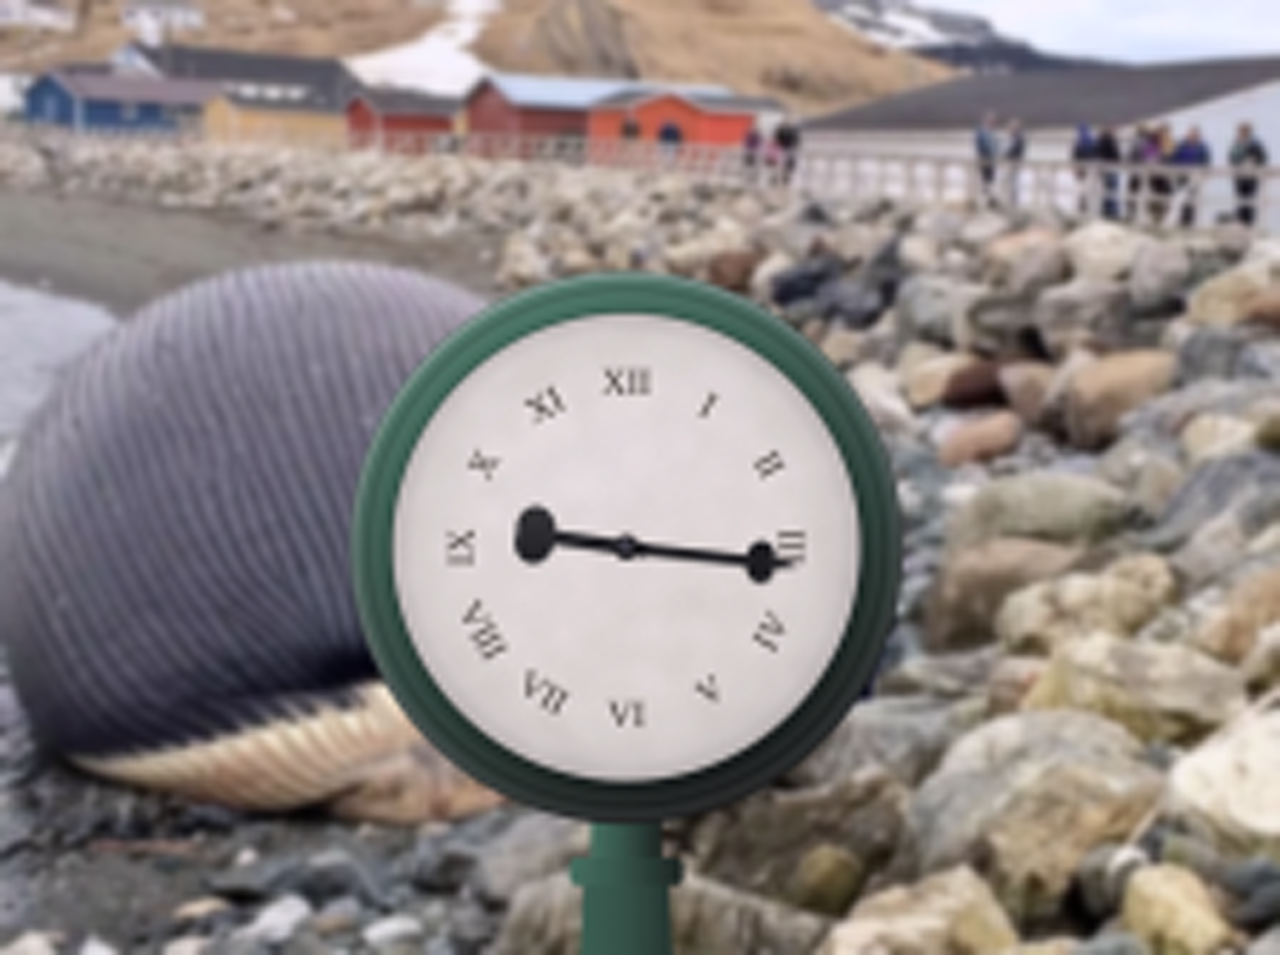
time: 9:16
